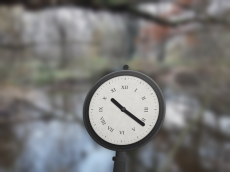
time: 10:21
